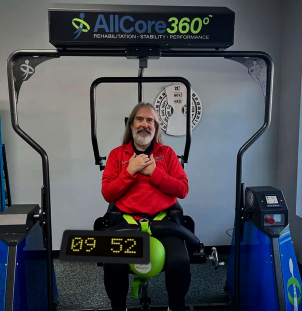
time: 9:52
